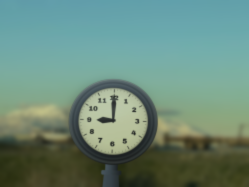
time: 9:00
